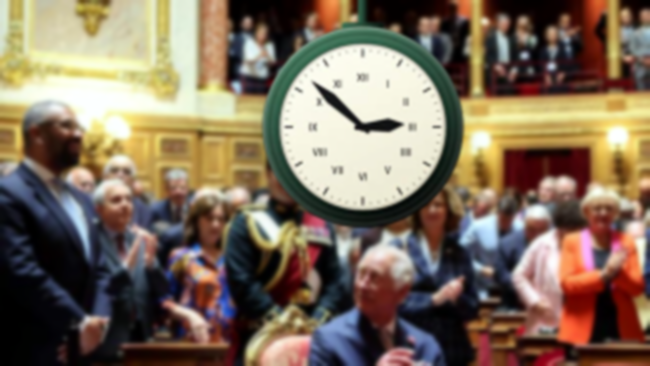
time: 2:52
